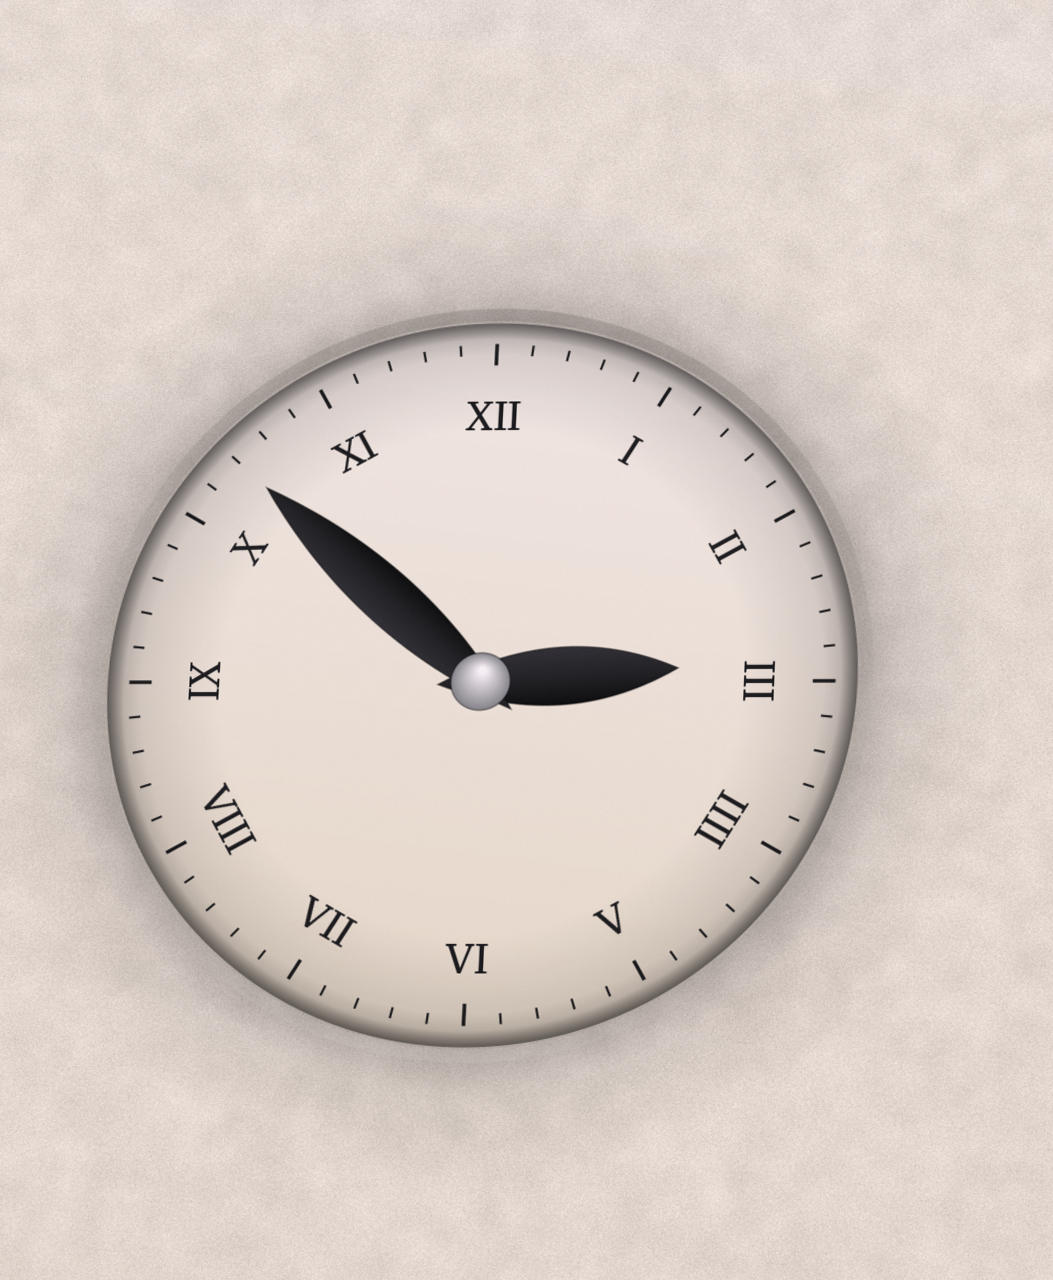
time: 2:52
